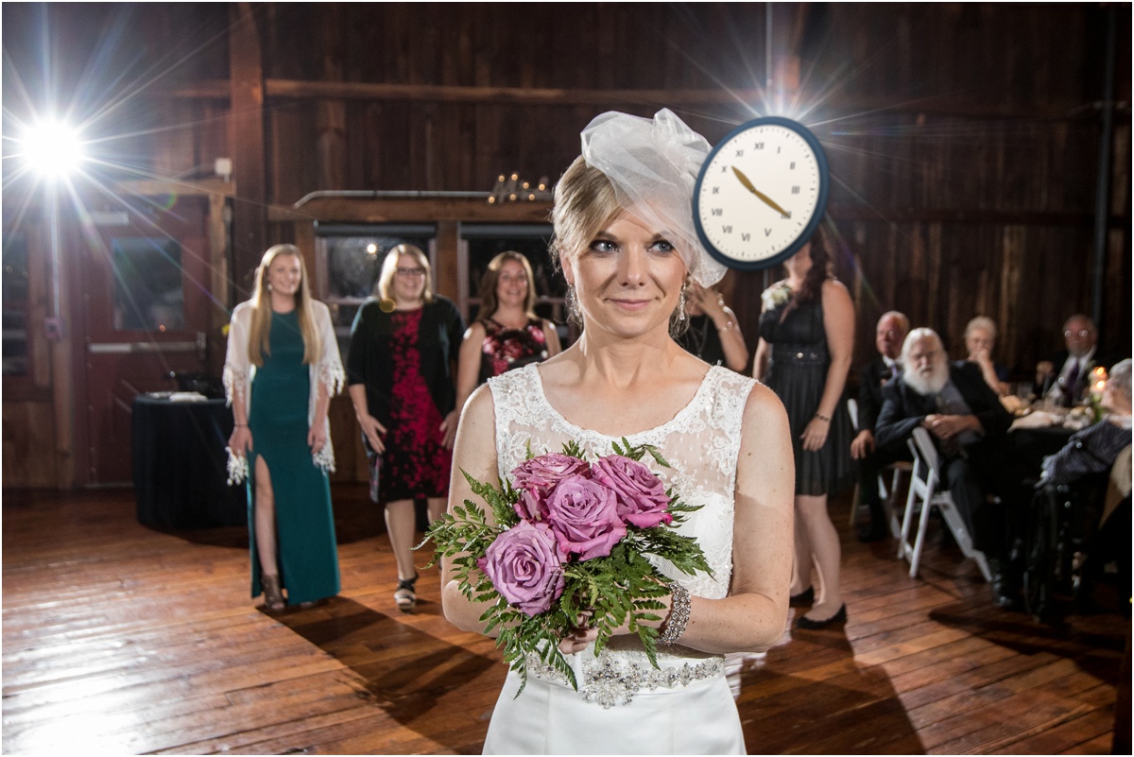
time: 10:20
